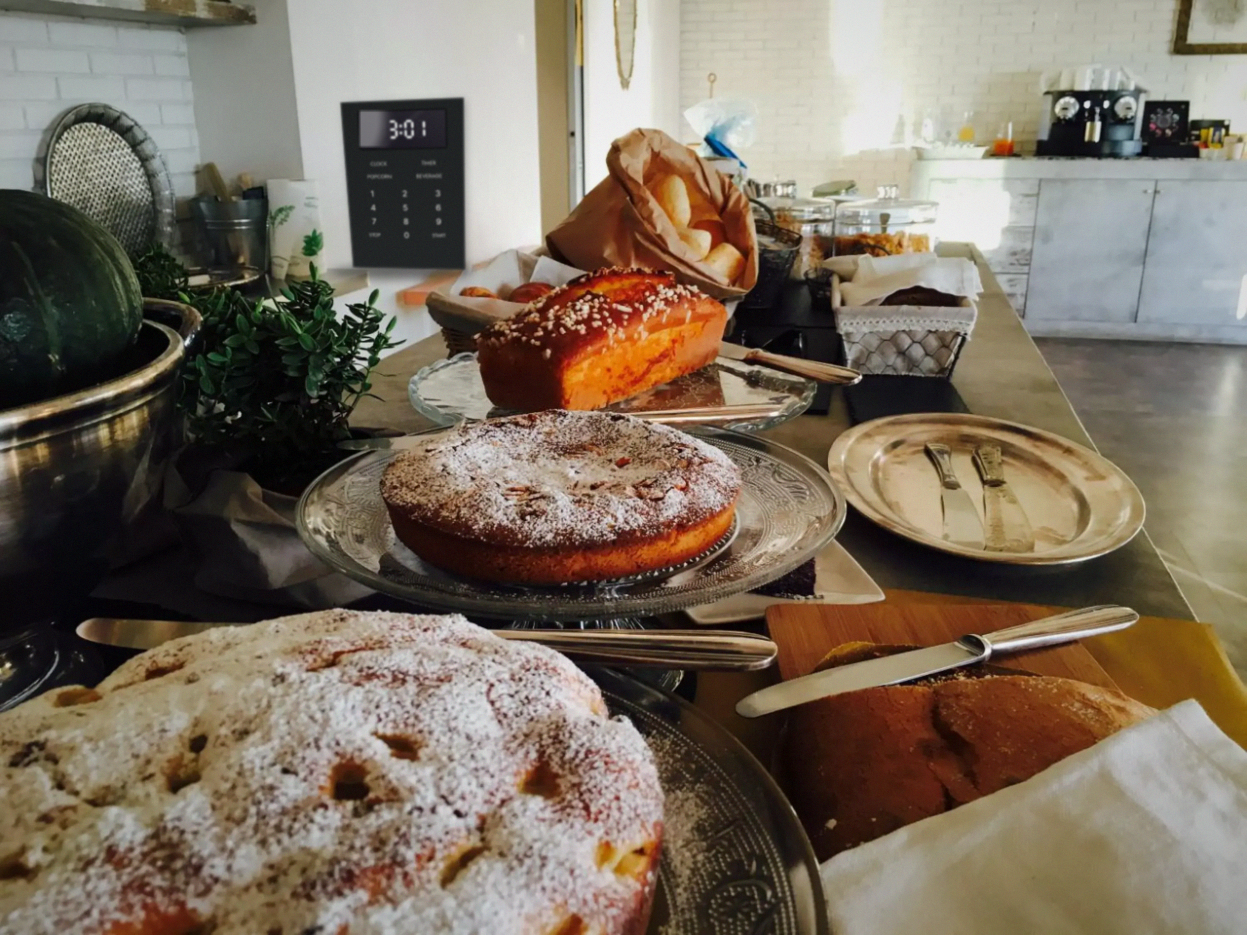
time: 3:01
